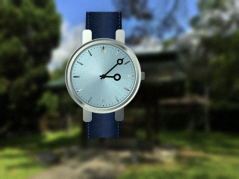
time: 3:08
